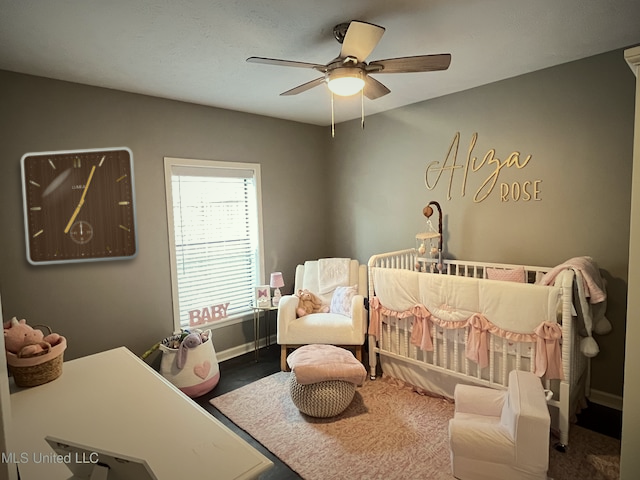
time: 7:04
